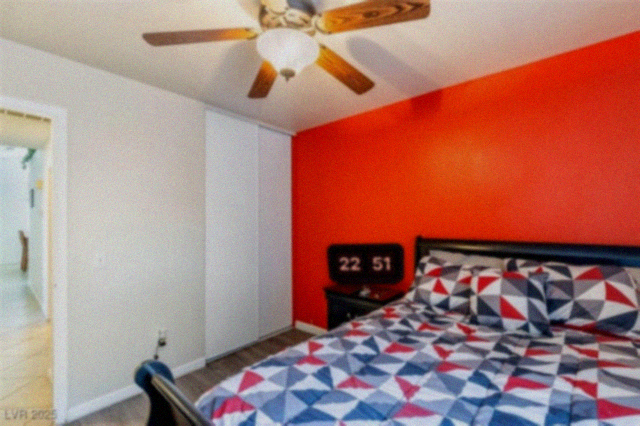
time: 22:51
